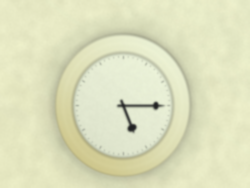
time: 5:15
